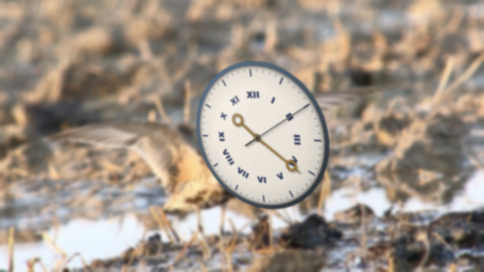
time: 10:21:10
